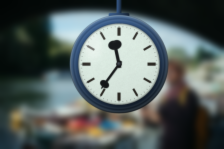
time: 11:36
